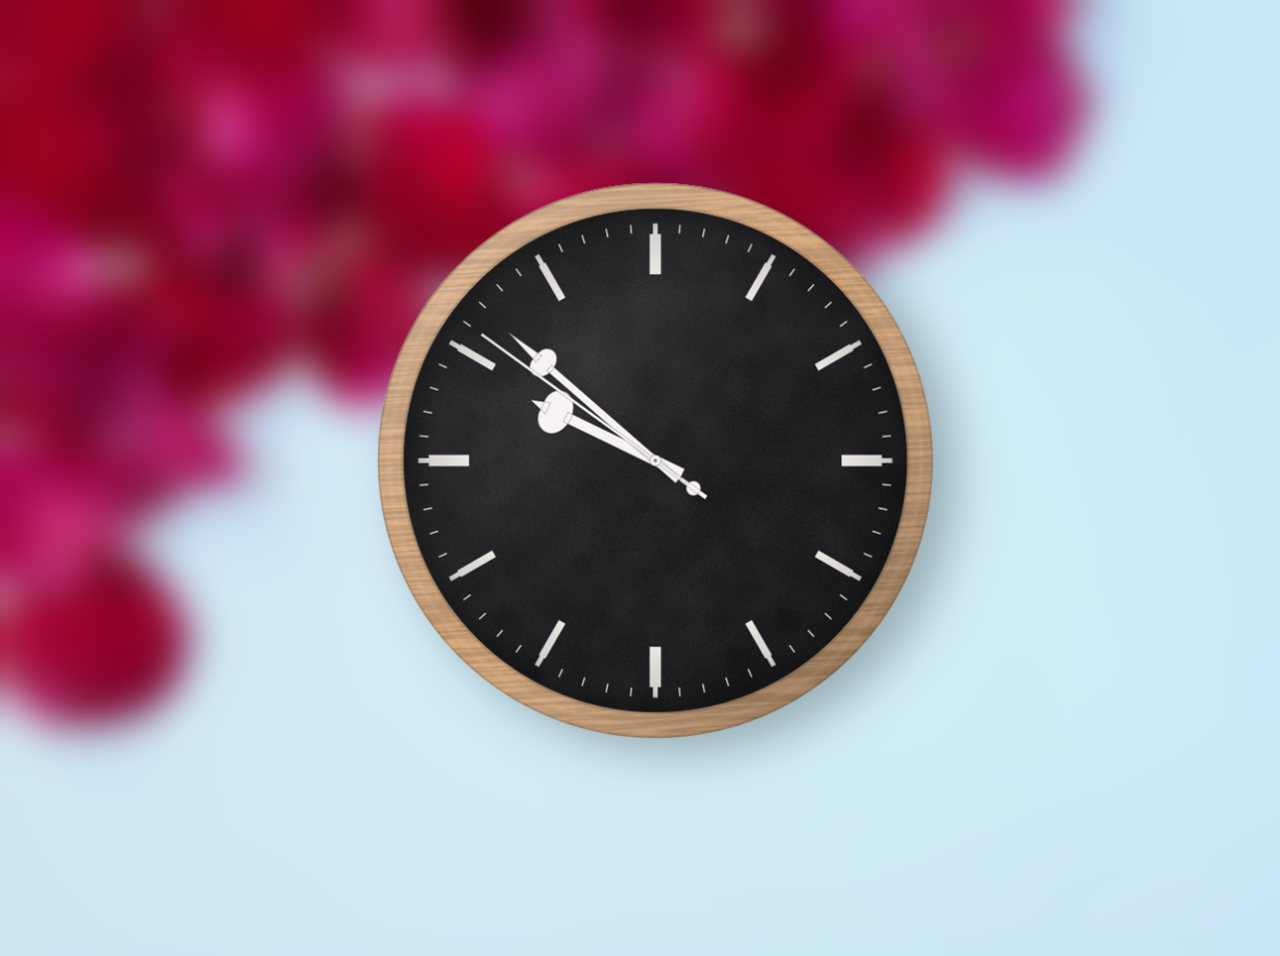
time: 9:51:51
